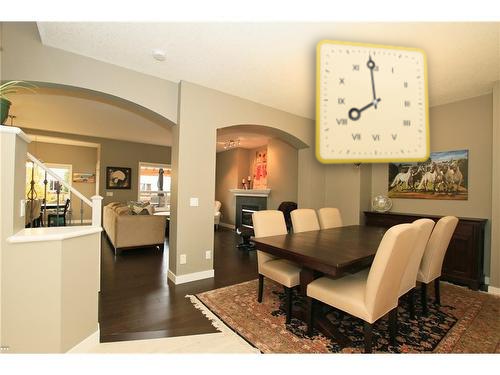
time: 7:59
